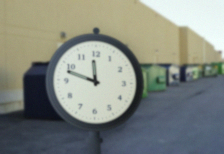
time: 11:48
